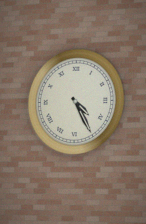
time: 4:25
